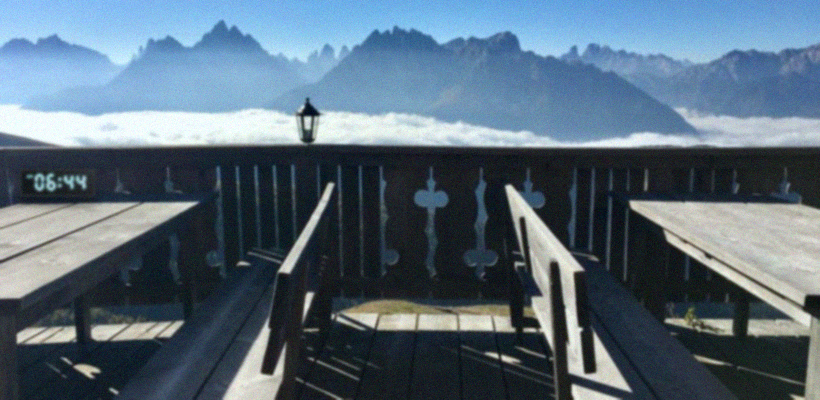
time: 6:44
